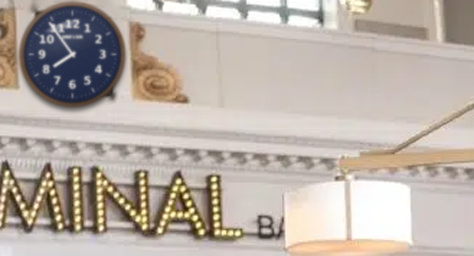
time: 7:54
